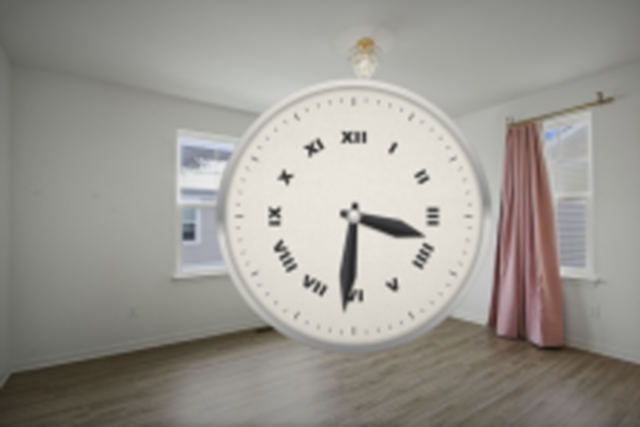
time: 3:31
